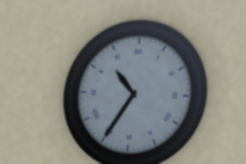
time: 10:35
